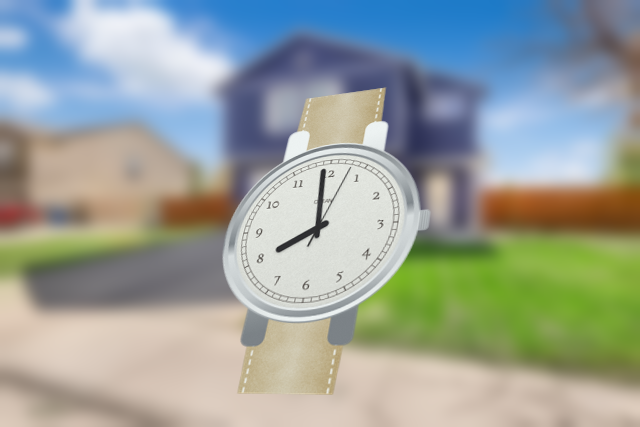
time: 7:59:03
